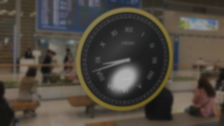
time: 8:42
